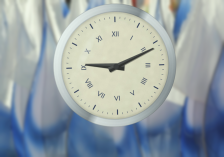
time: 9:11
